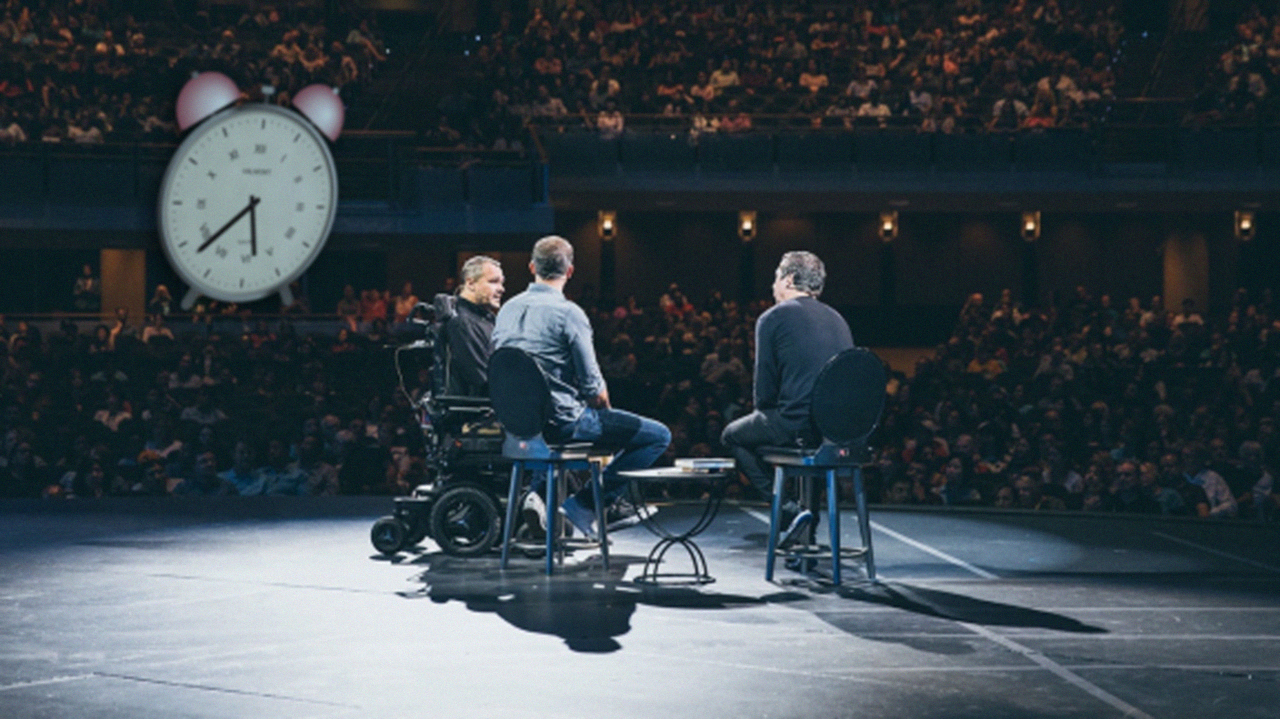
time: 5:38
